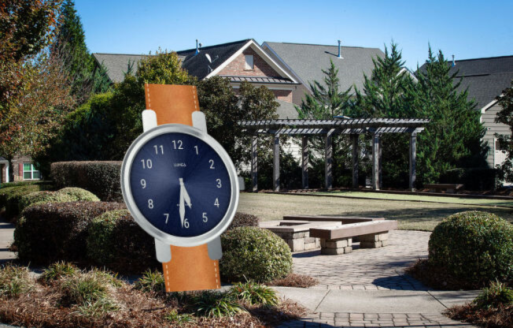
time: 5:31
